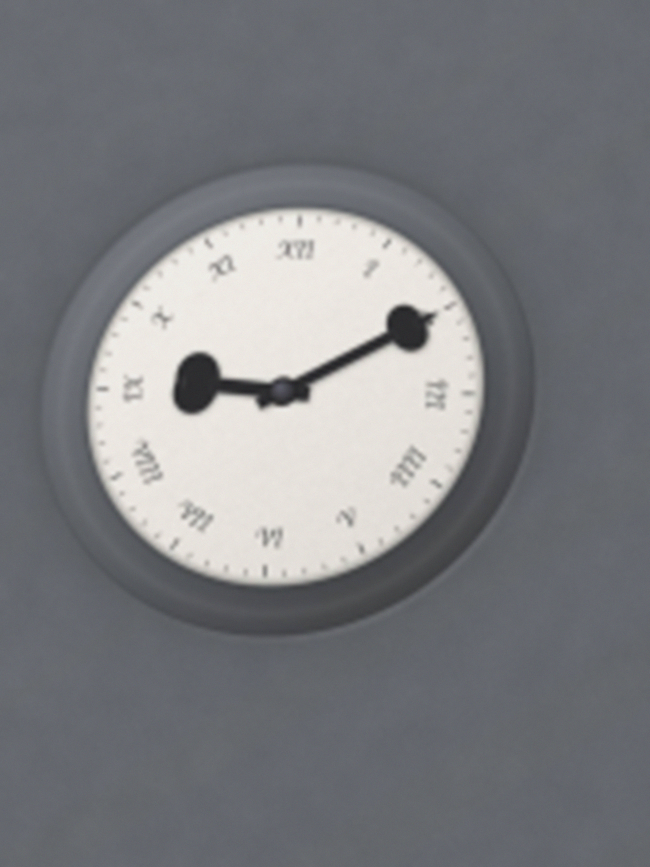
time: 9:10
